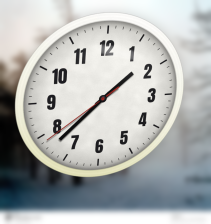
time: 1:37:39
